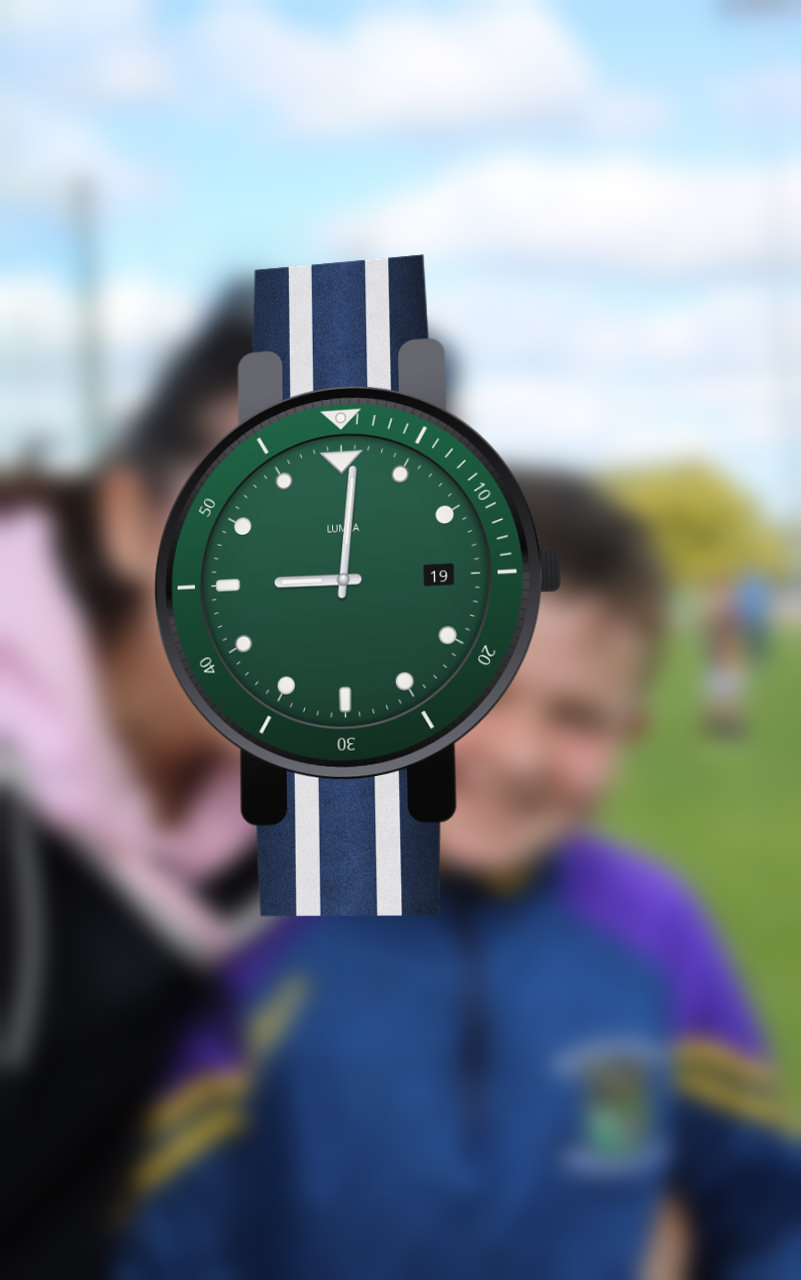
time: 9:01
